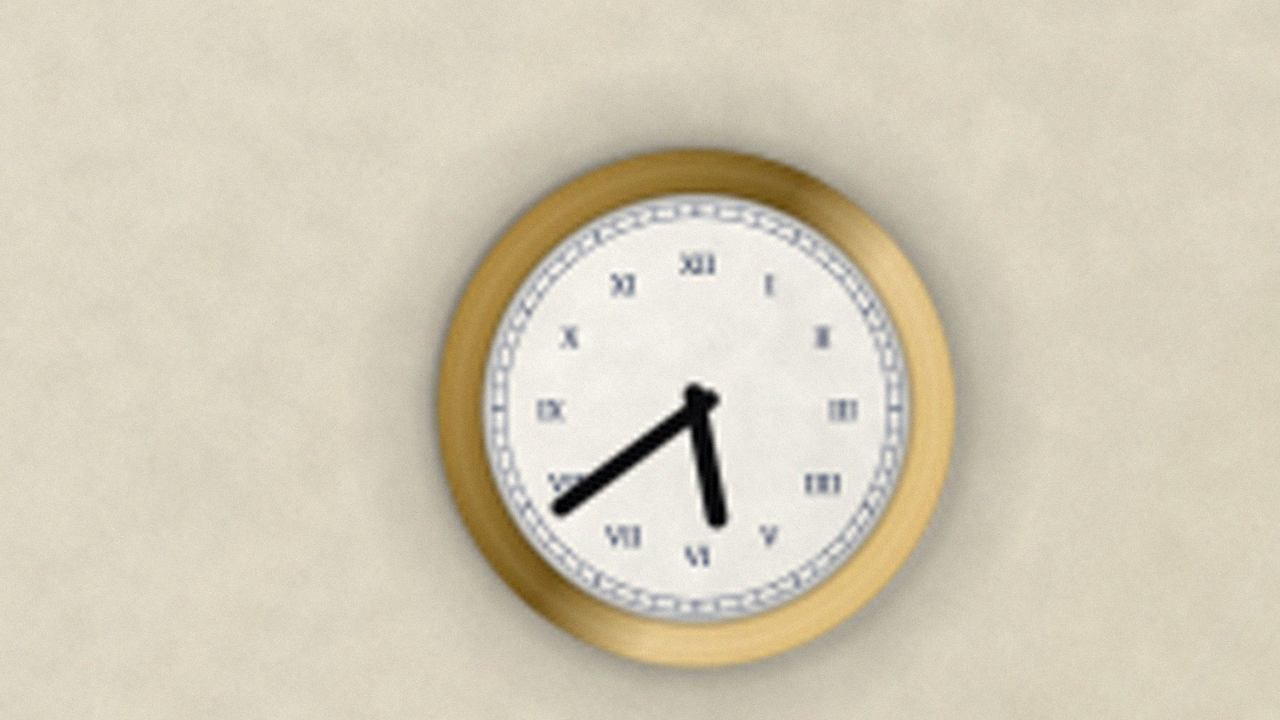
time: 5:39
